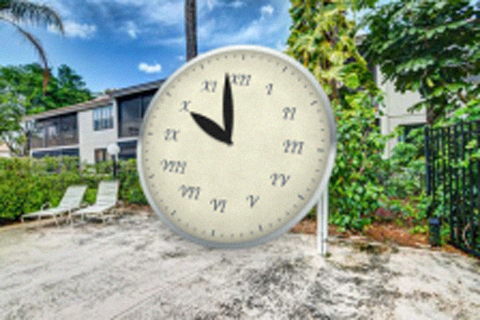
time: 9:58
